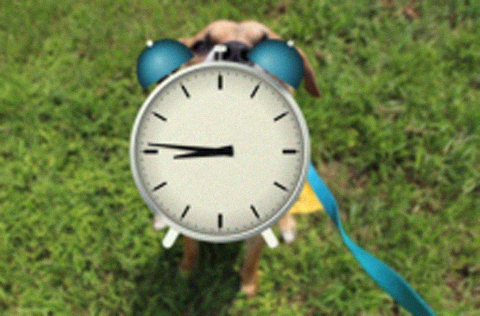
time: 8:46
